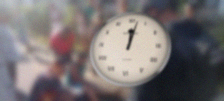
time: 12:02
